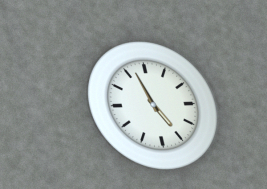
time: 4:57
